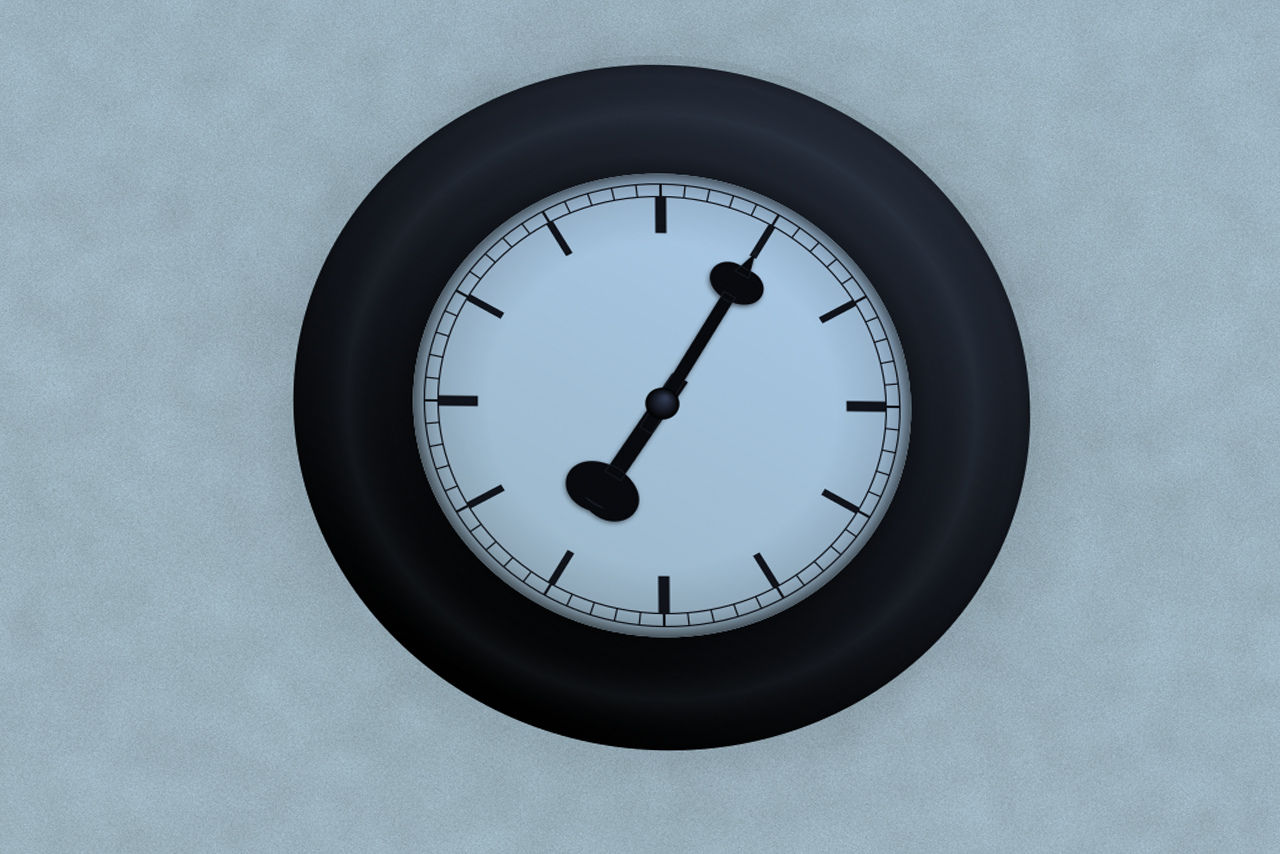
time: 7:05
